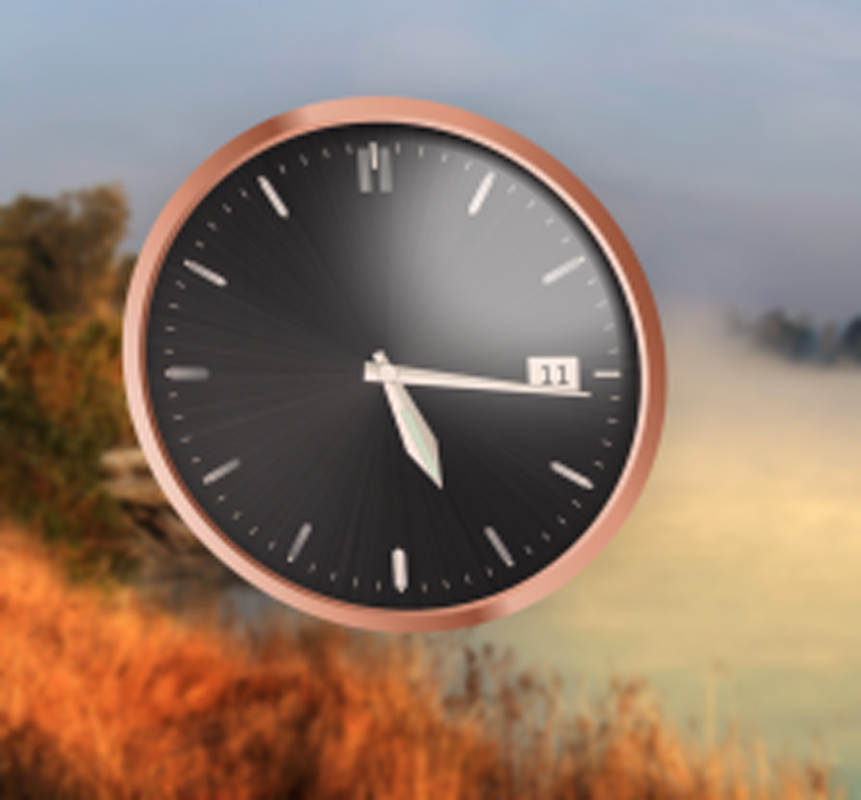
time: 5:16
